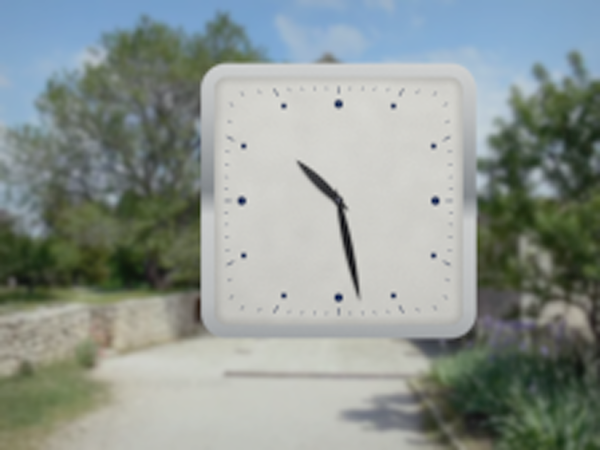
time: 10:28
